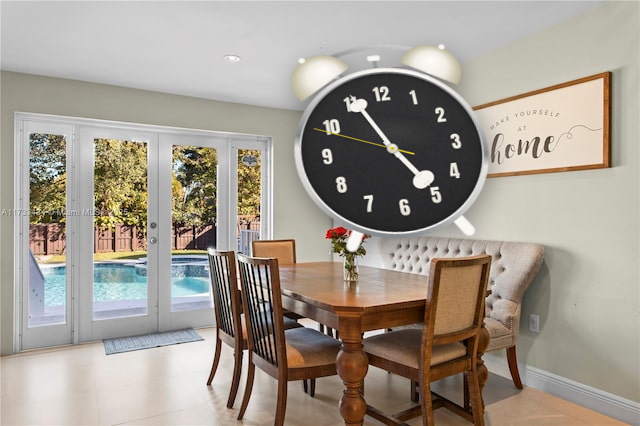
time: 4:55:49
